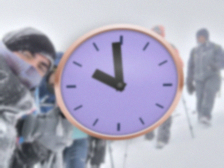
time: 9:59
